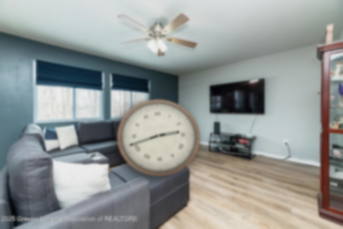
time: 2:42
